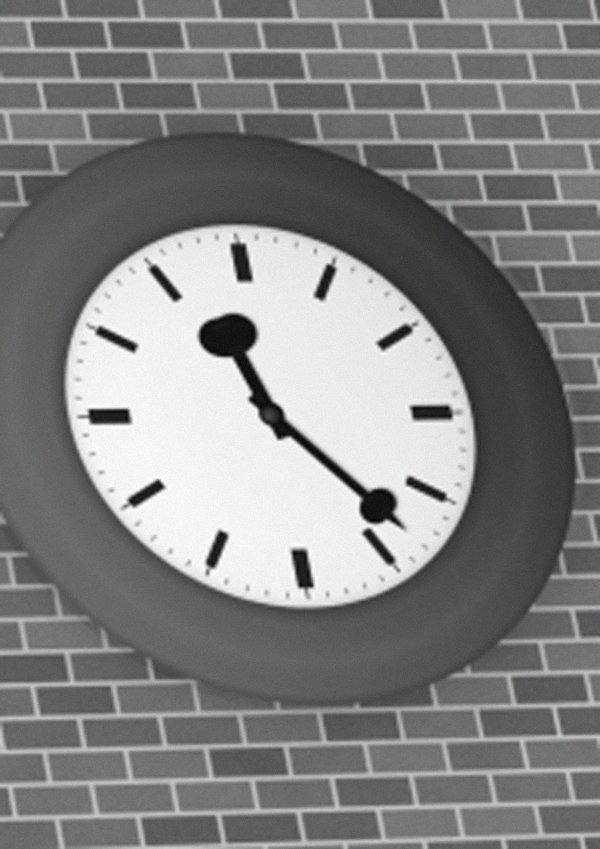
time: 11:23
